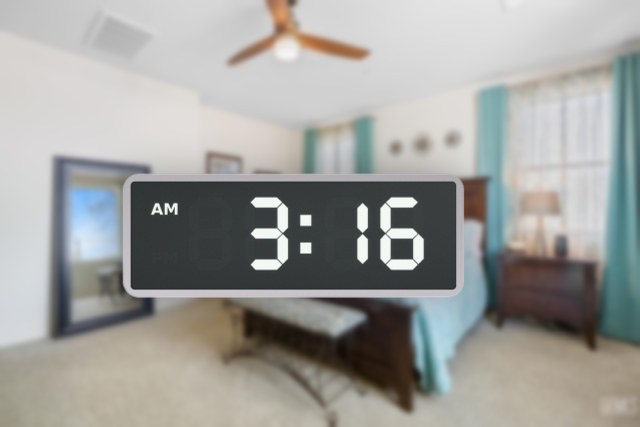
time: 3:16
